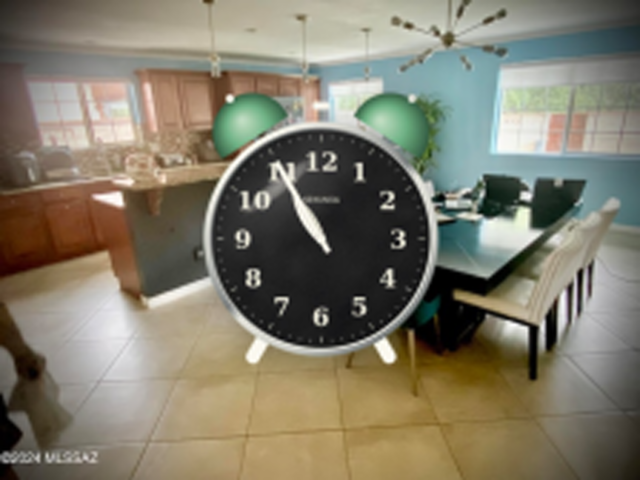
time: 10:55
